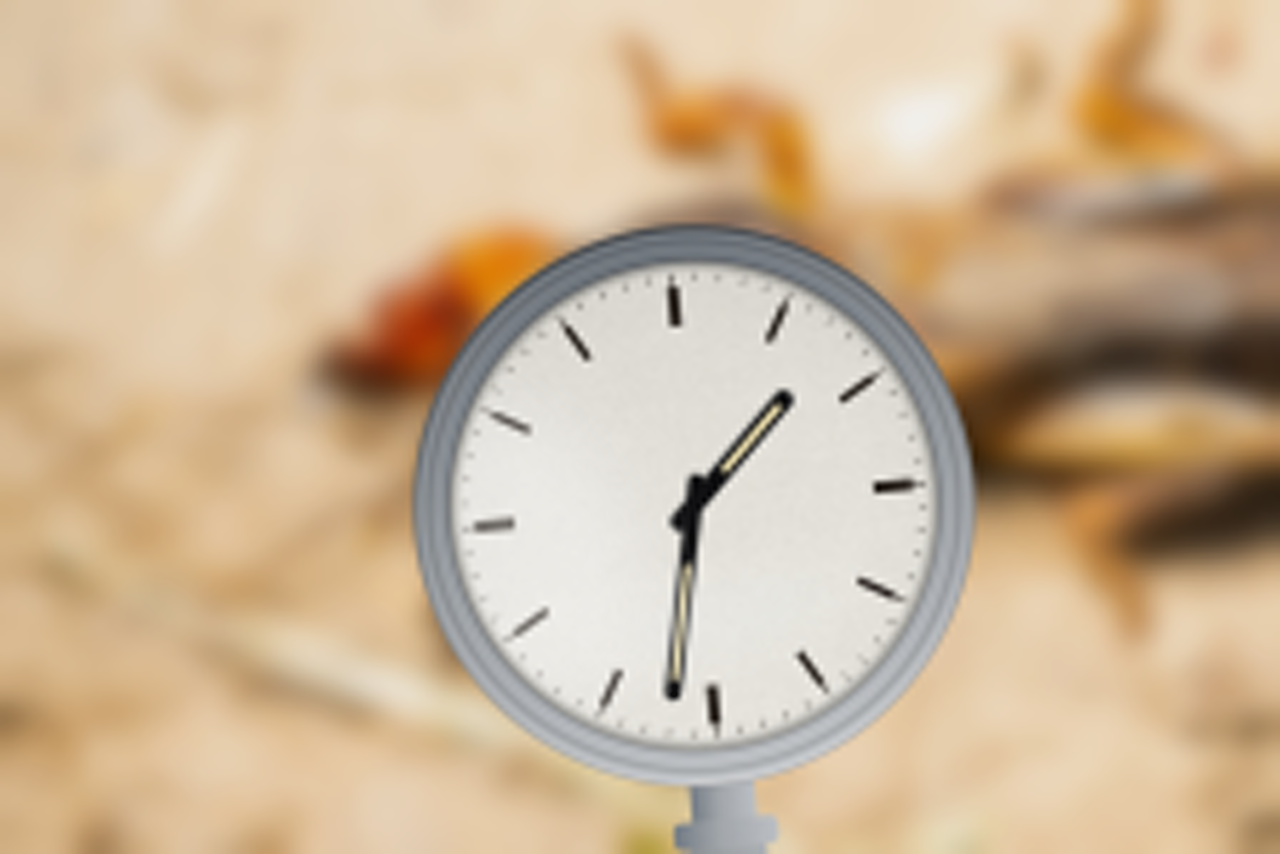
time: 1:32
